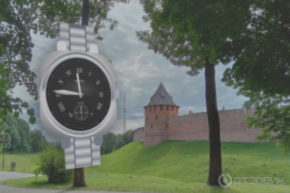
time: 11:46
